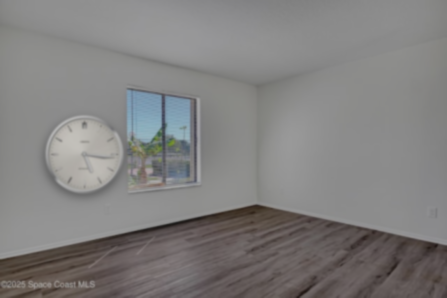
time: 5:16
